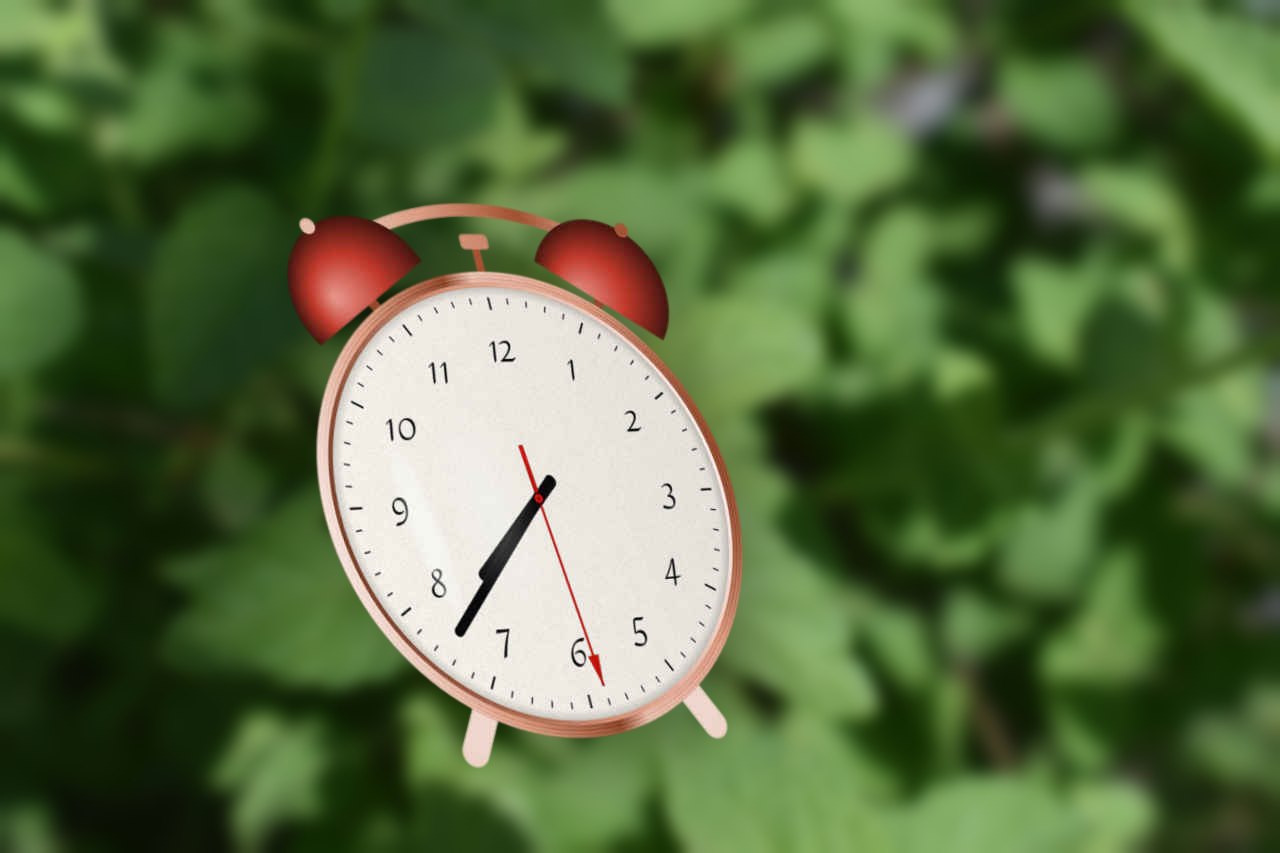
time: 7:37:29
